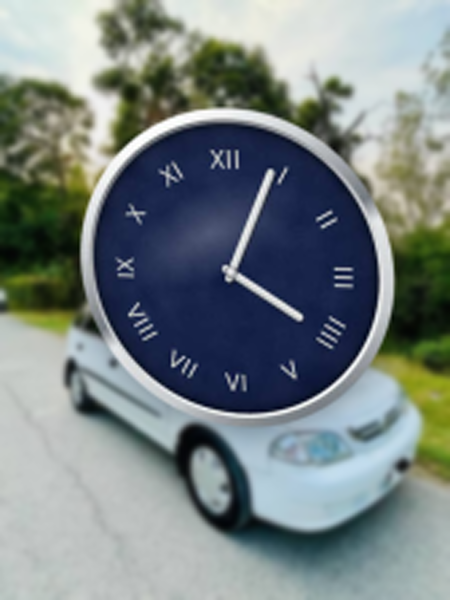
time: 4:04
